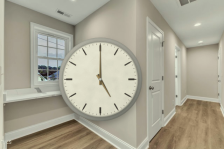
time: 5:00
